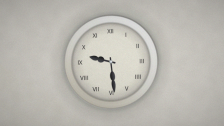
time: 9:29
